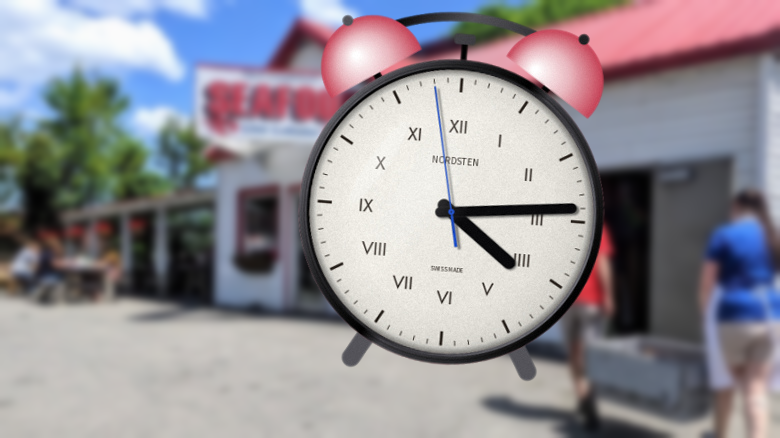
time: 4:13:58
